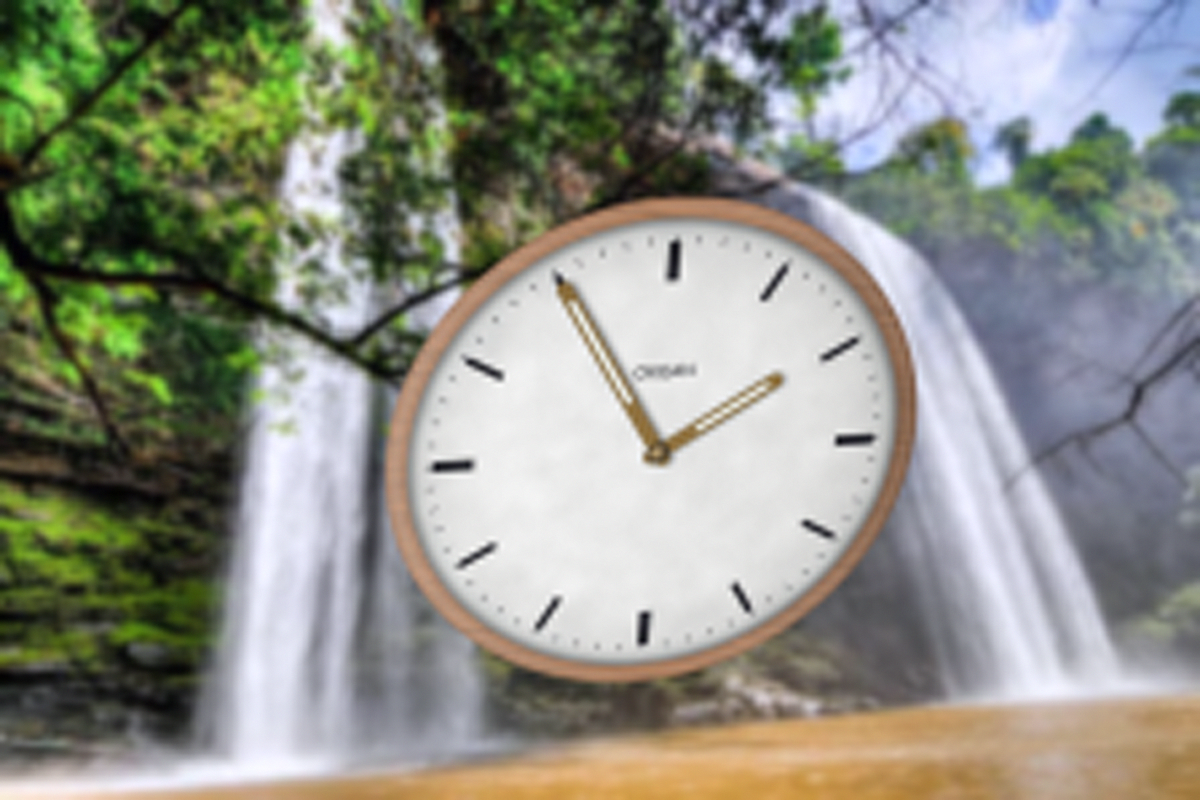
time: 1:55
